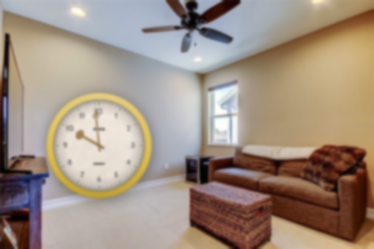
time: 9:59
